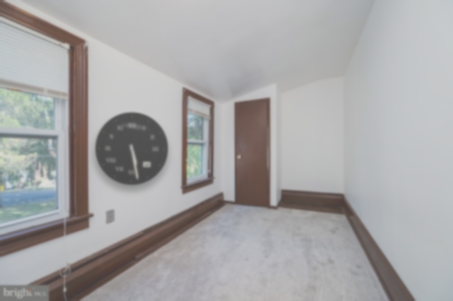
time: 5:28
